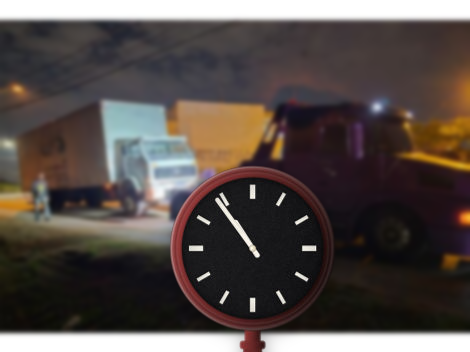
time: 10:54
